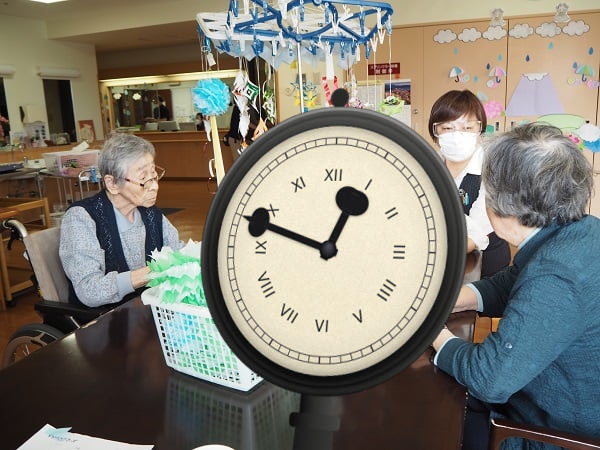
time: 12:48
